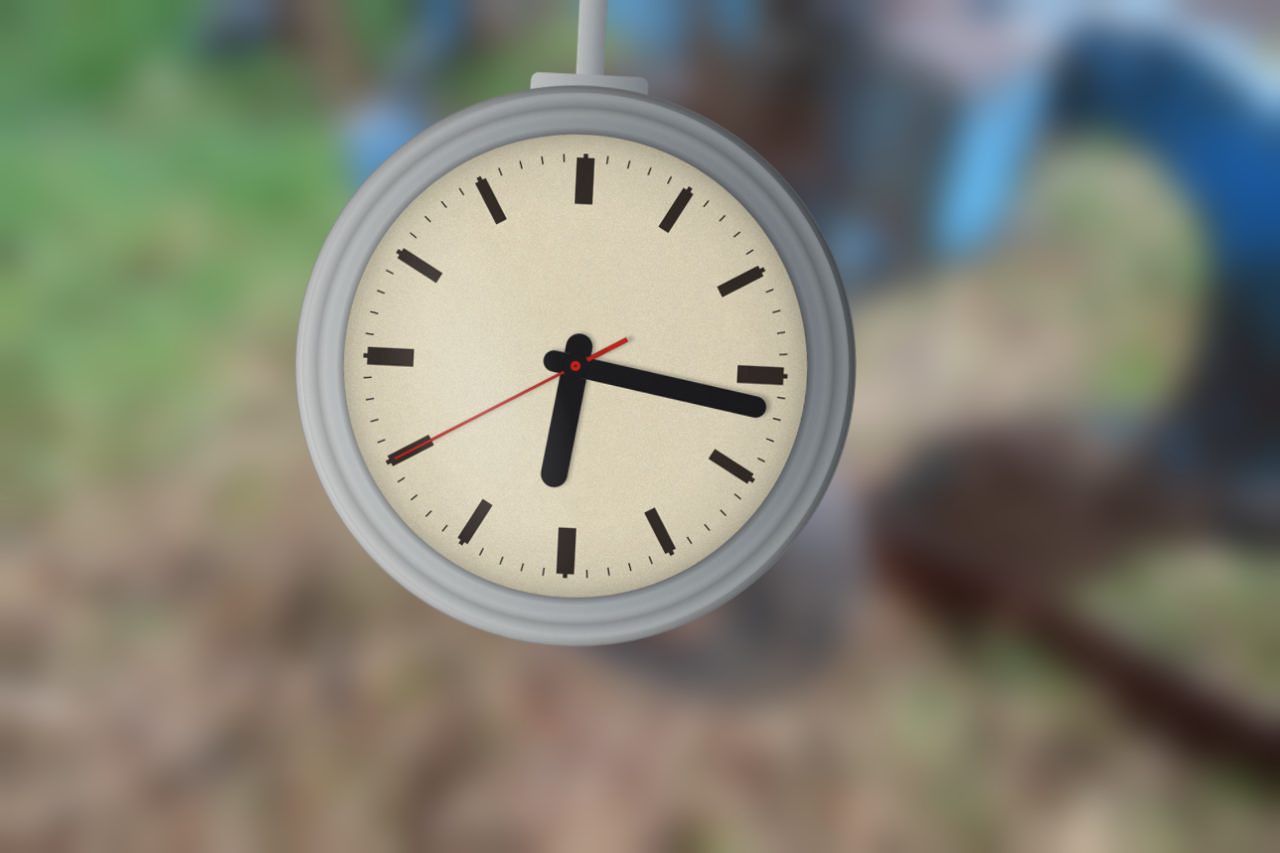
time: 6:16:40
